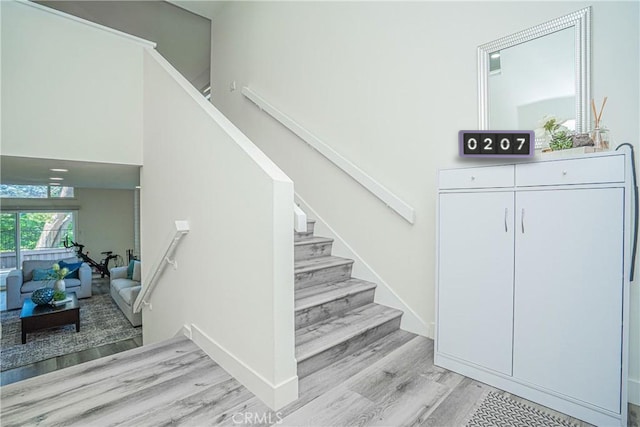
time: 2:07
